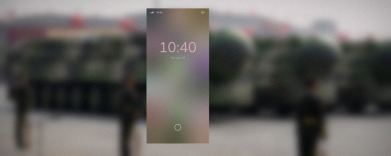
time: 10:40
